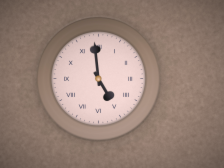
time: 4:59
